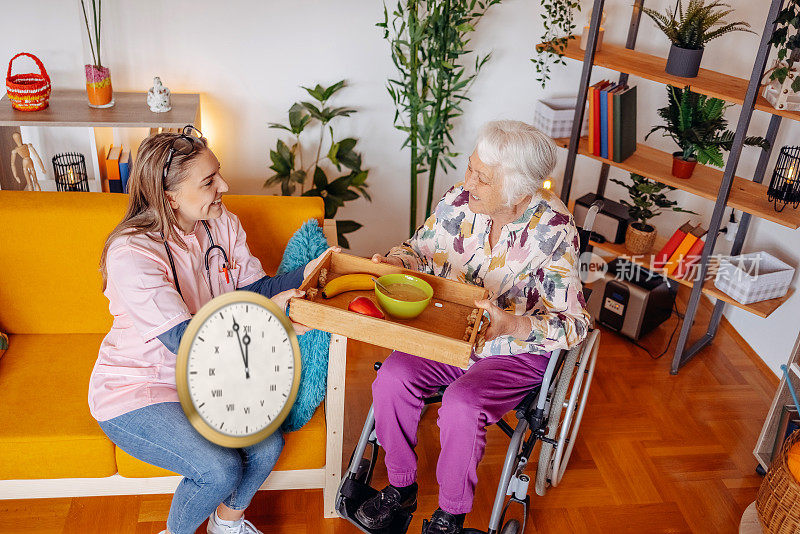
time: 11:57
